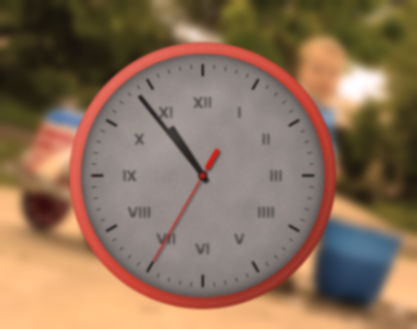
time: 10:53:35
